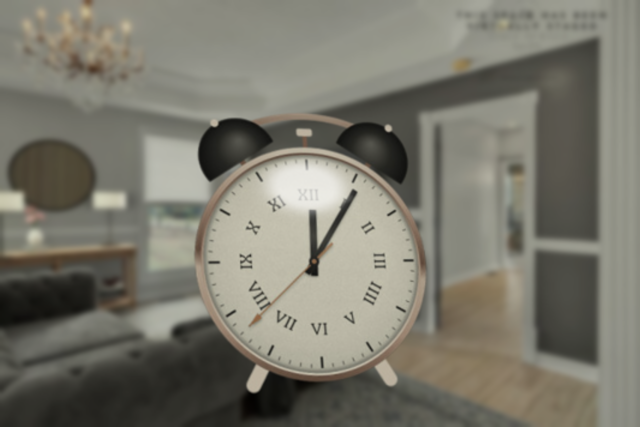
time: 12:05:38
